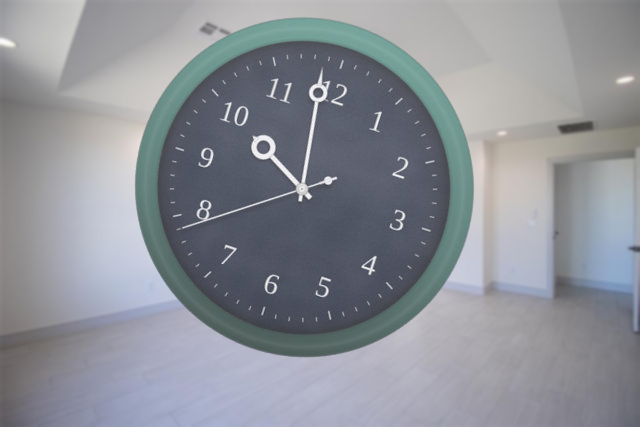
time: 9:58:39
